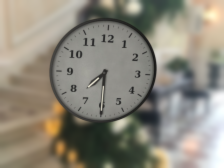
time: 7:30
